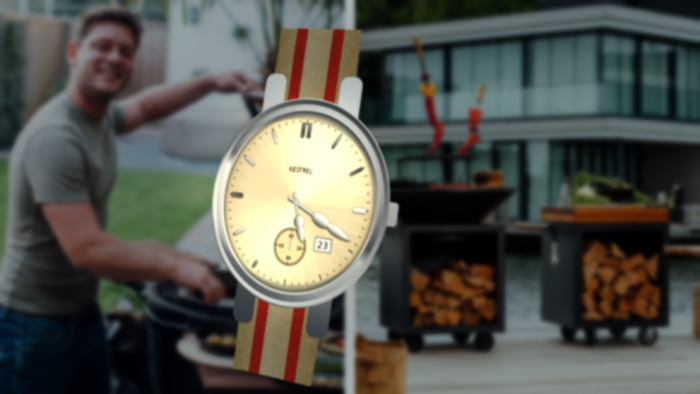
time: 5:19
